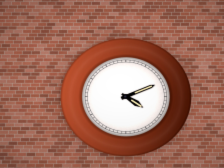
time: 4:11
